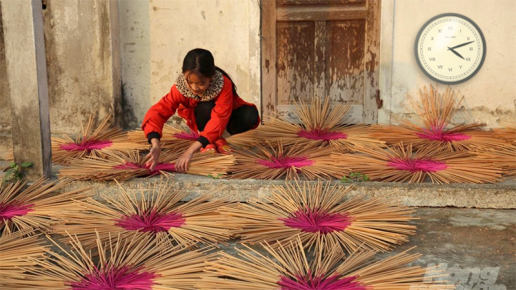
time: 4:12
